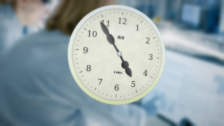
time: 4:54
